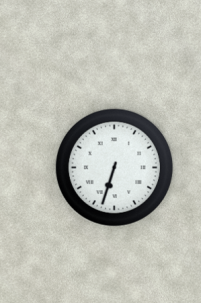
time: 6:33
